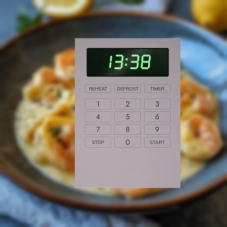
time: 13:38
